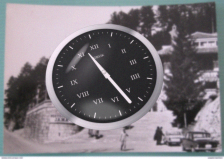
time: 11:27
